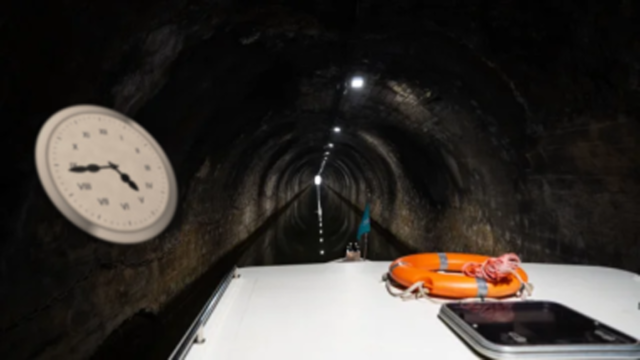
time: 4:44
